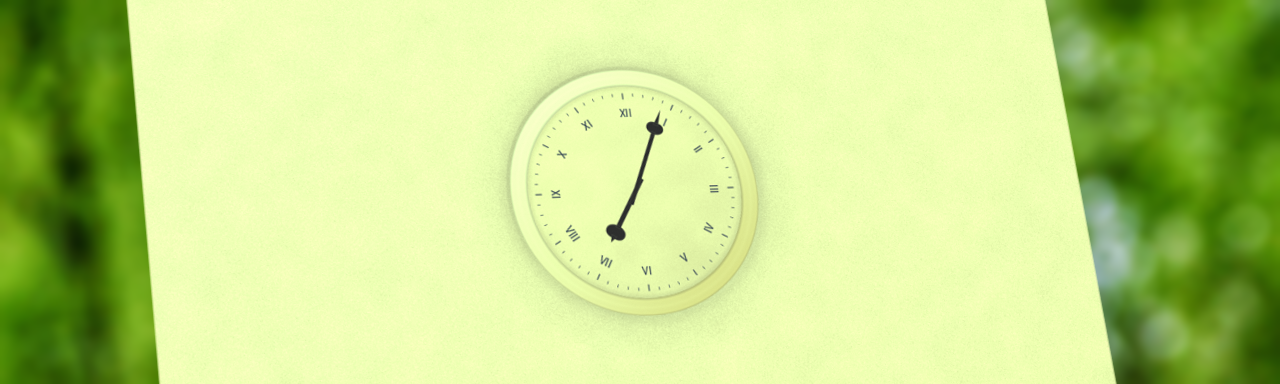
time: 7:04
